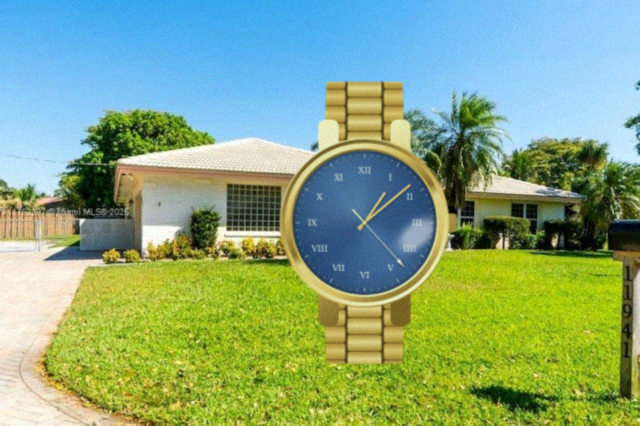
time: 1:08:23
